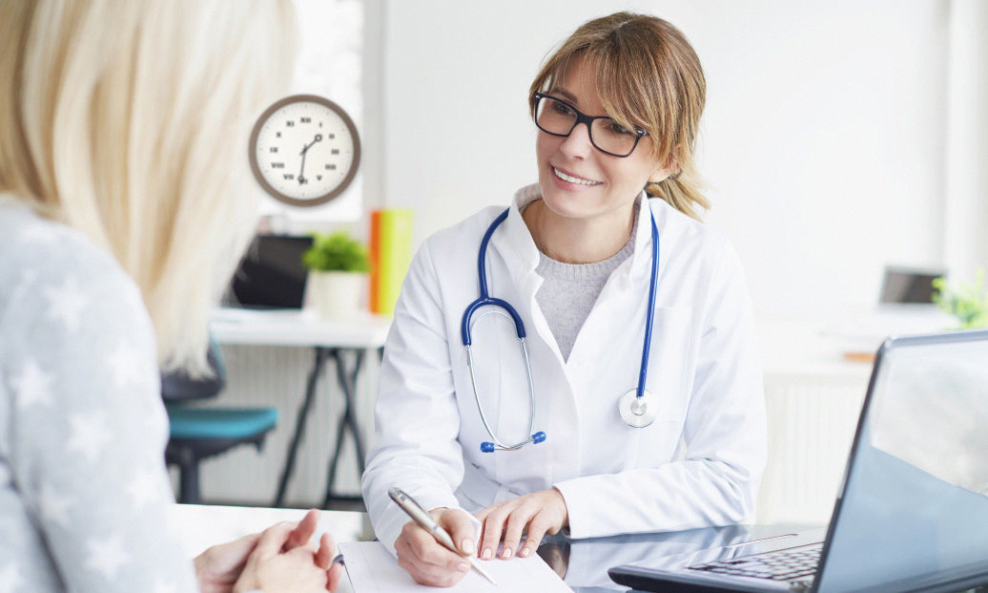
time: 1:31
